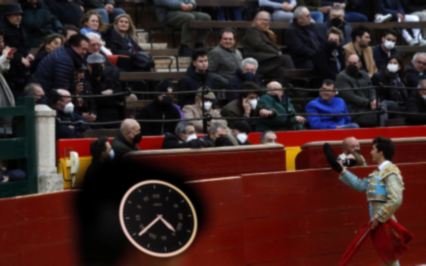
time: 4:39
